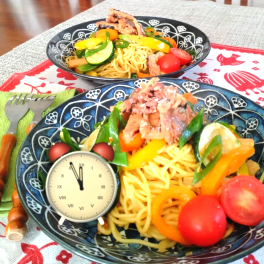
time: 11:56
